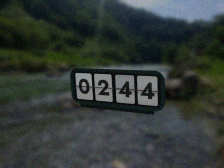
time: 2:44
